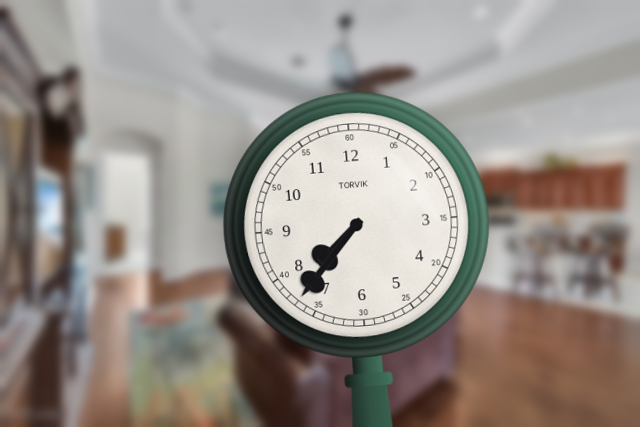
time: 7:37
